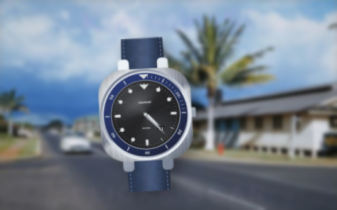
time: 4:23
